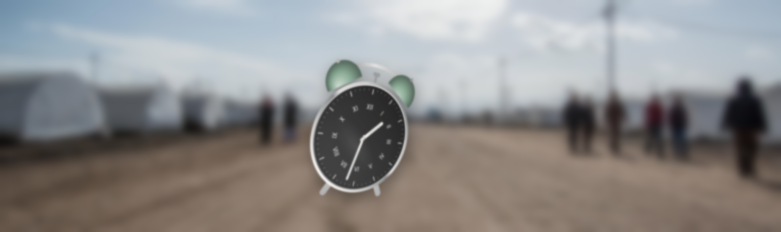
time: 1:32
